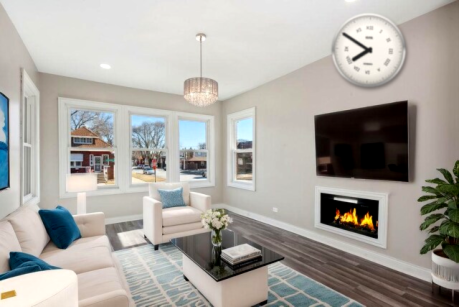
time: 7:50
